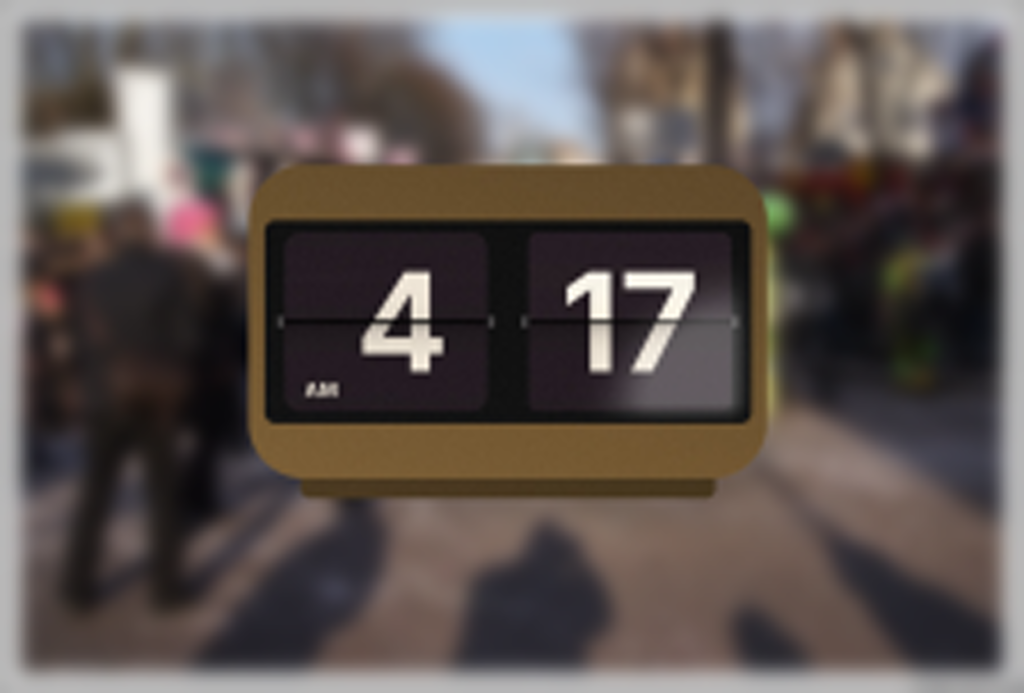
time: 4:17
